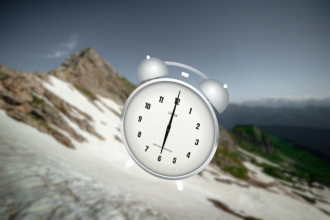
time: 6:00
